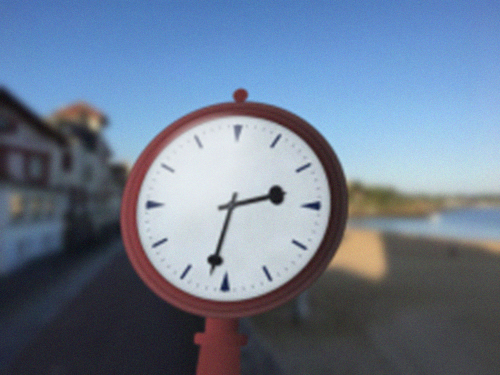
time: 2:32
